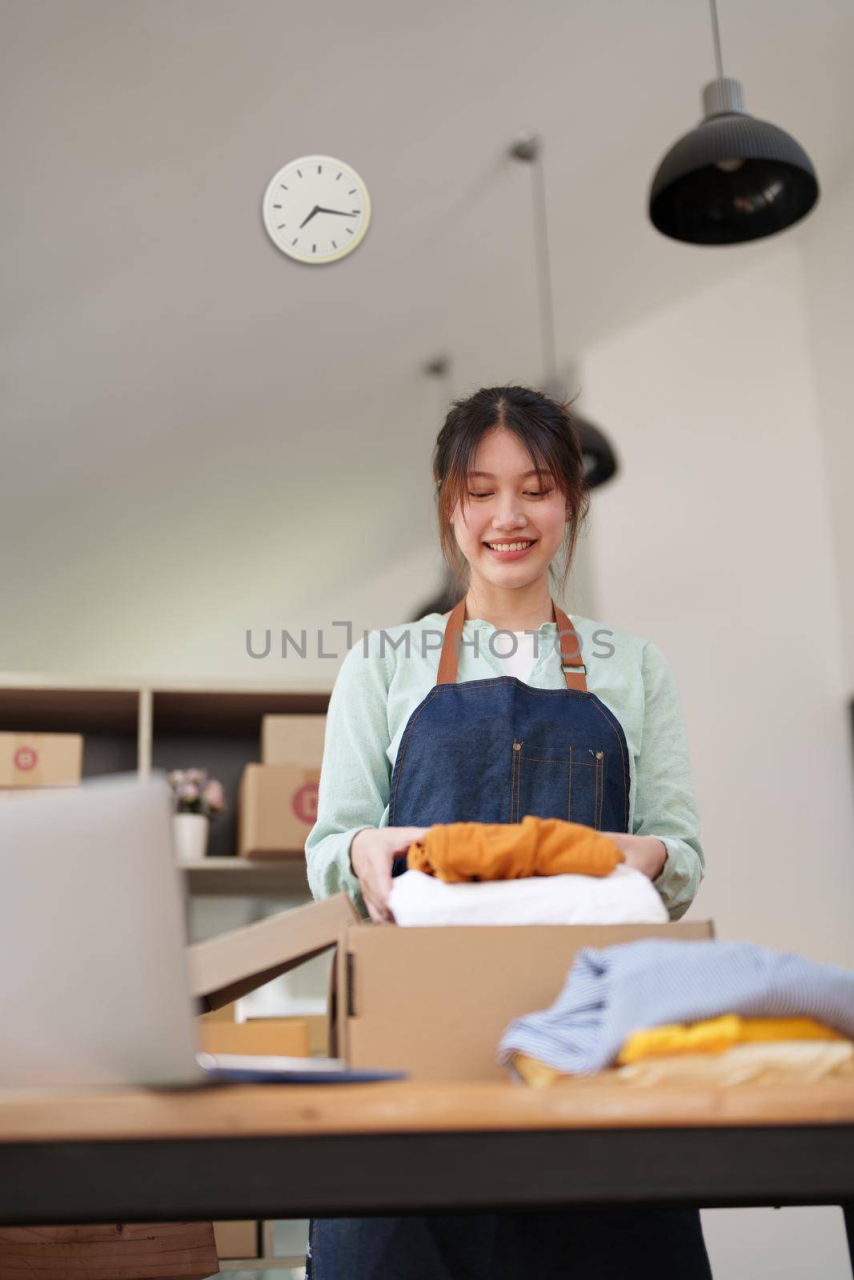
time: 7:16
